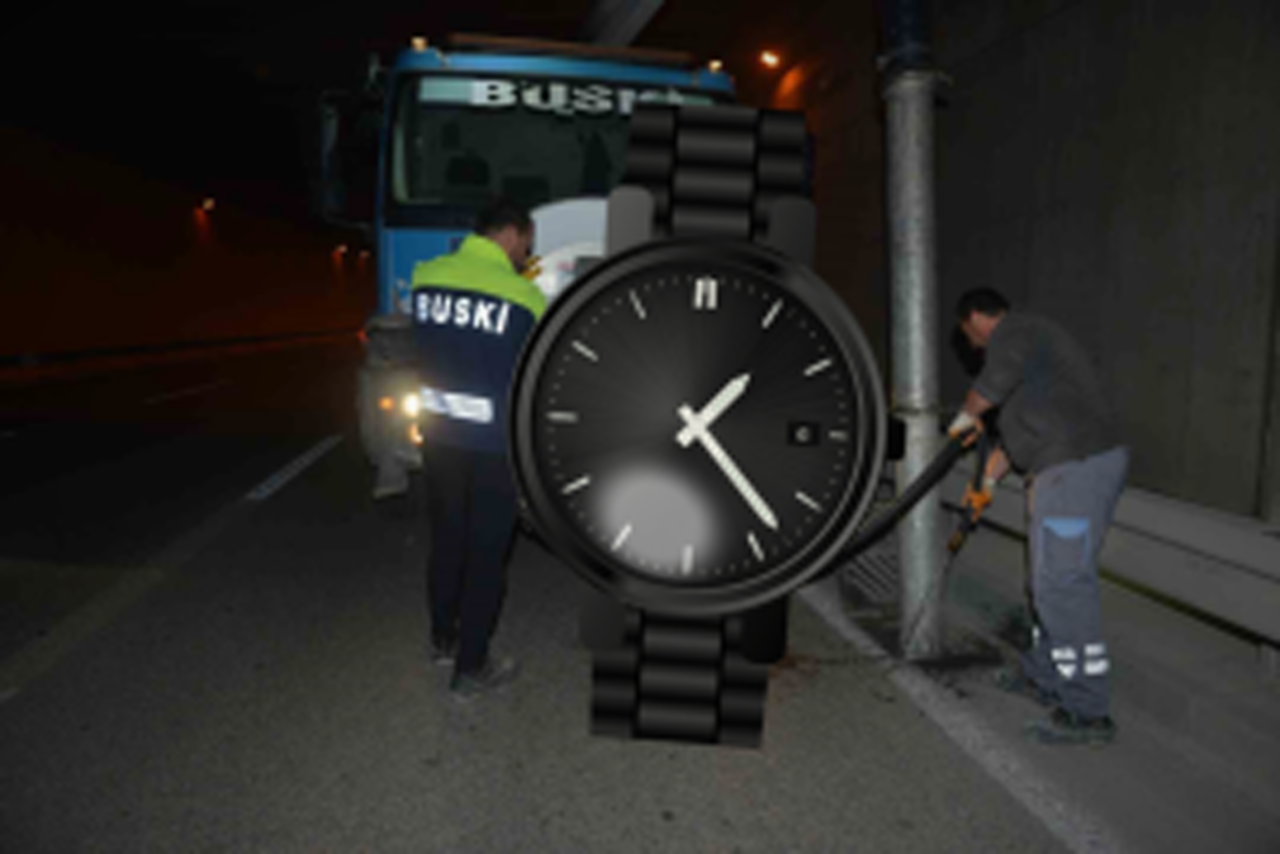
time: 1:23
